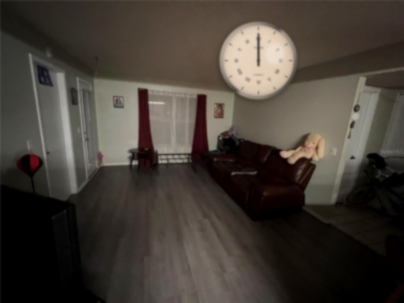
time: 12:00
